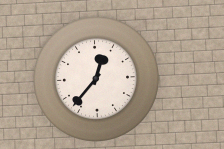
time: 12:37
